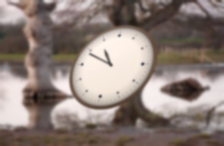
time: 10:49
